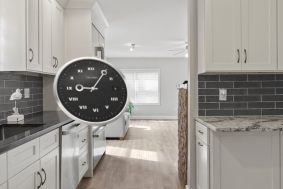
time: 9:06
